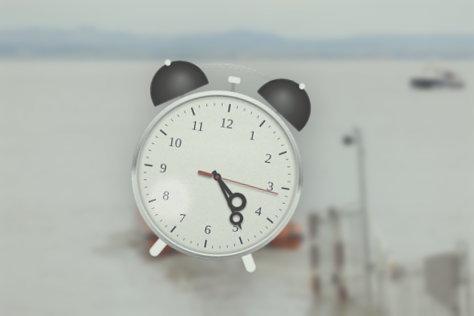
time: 4:24:16
